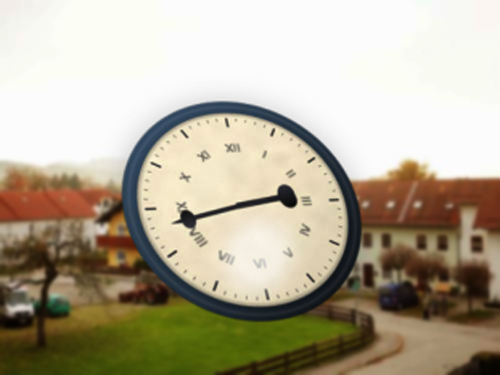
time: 2:43
